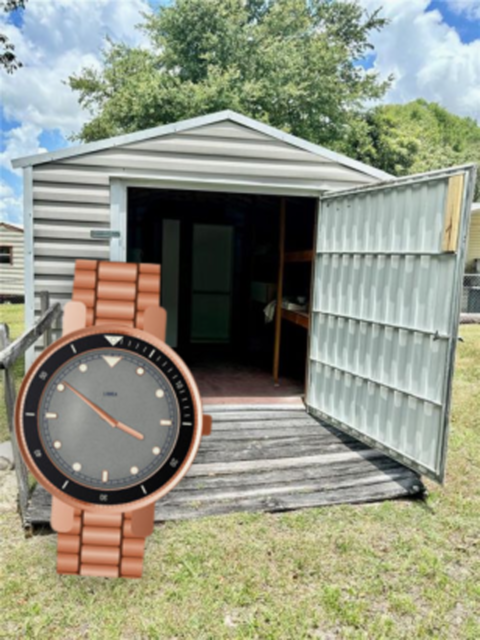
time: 3:51
